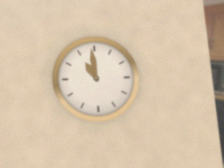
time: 10:59
